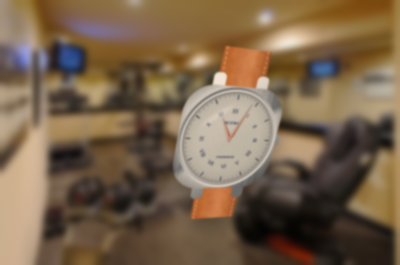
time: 11:04
